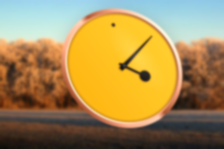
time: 4:09
